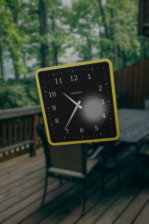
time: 10:36
